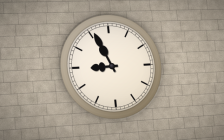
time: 8:56
